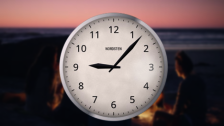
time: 9:07
